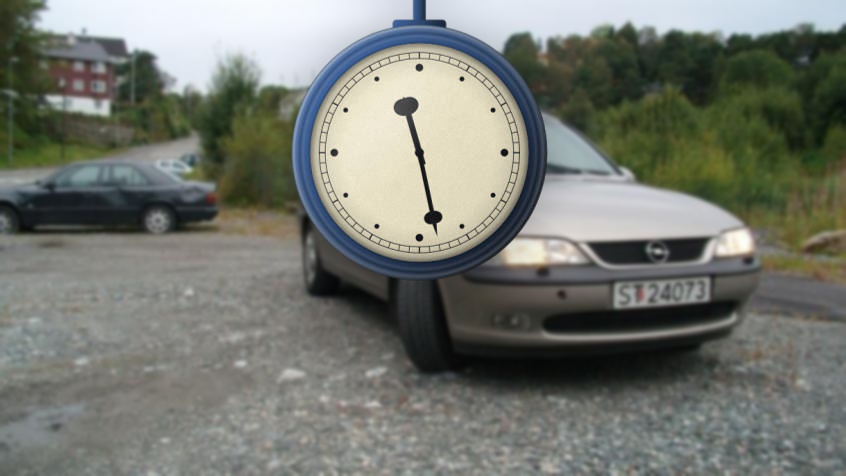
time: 11:28
